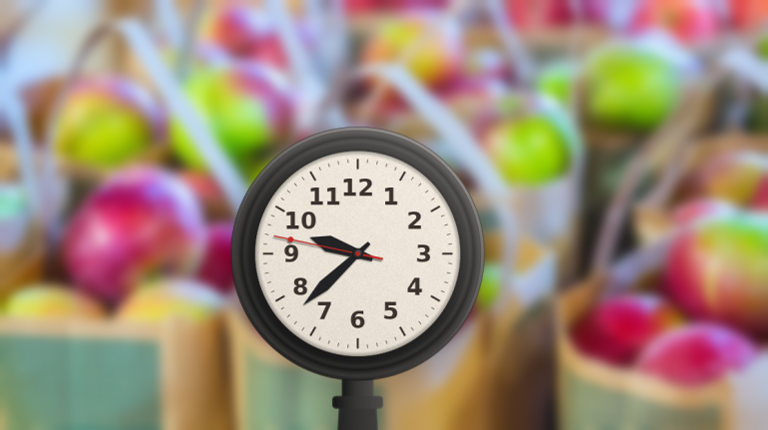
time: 9:37:47
